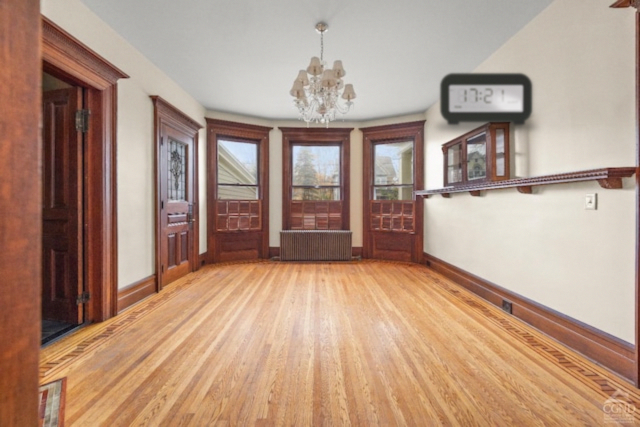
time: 17:21
